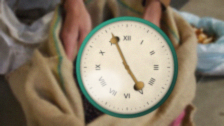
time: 4:56
